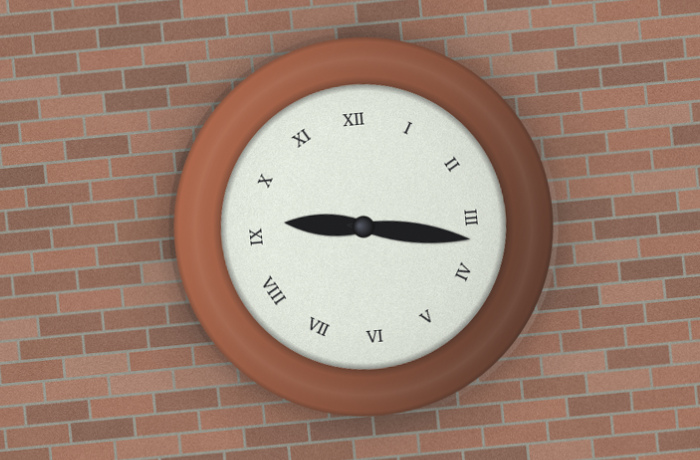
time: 9:17
